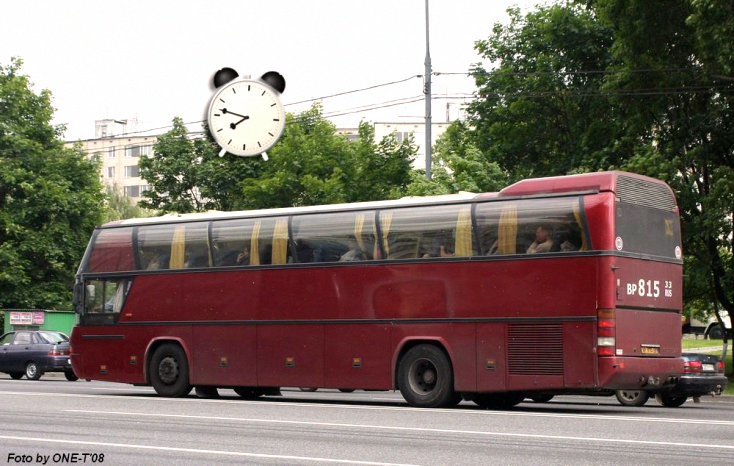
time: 7:47
